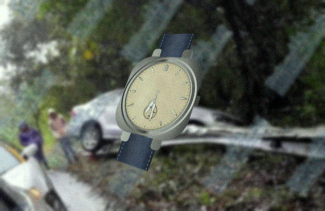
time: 6:29
